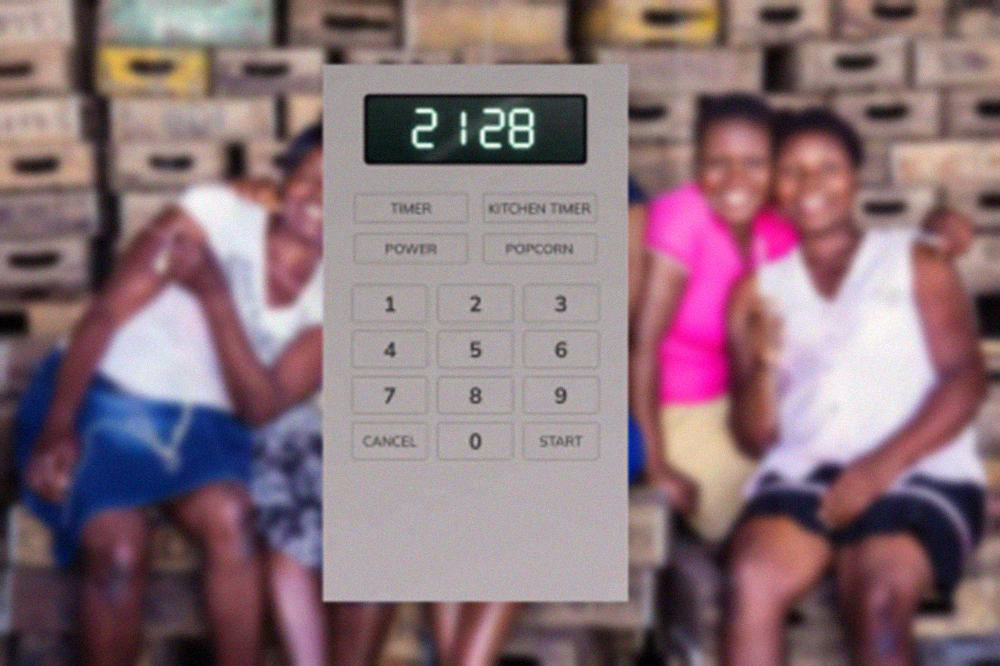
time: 21:28
